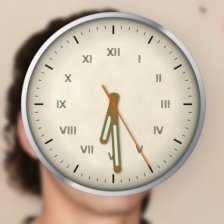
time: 6:29:25
